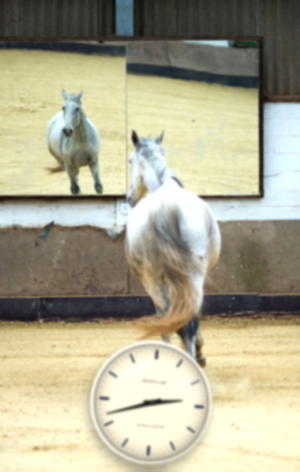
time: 2:42
